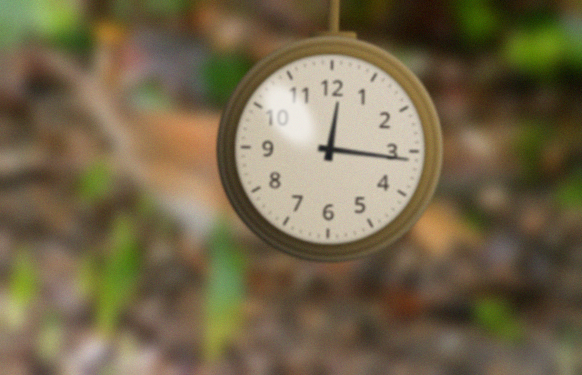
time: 12:16
